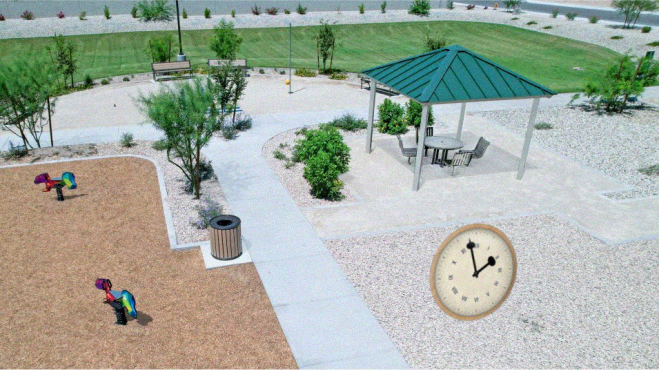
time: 1:58
